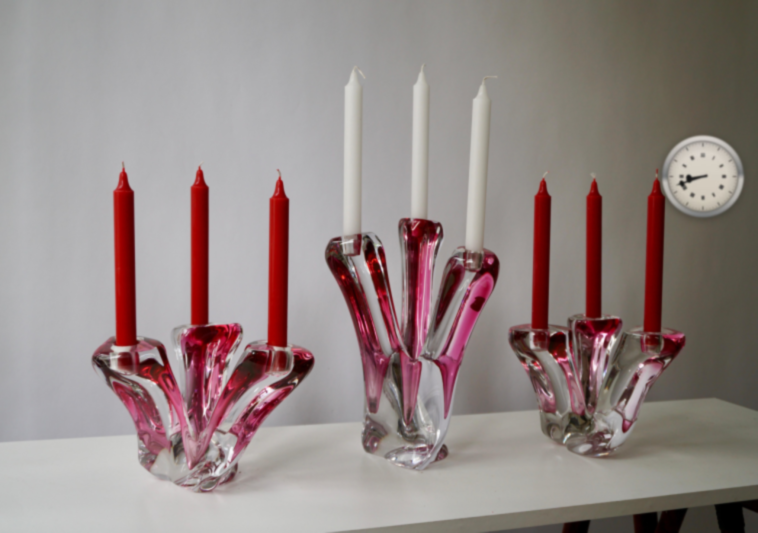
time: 8:42
